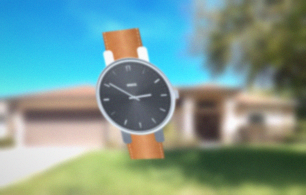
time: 2:51
